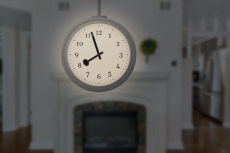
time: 7:57
